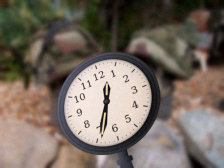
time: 12:34
